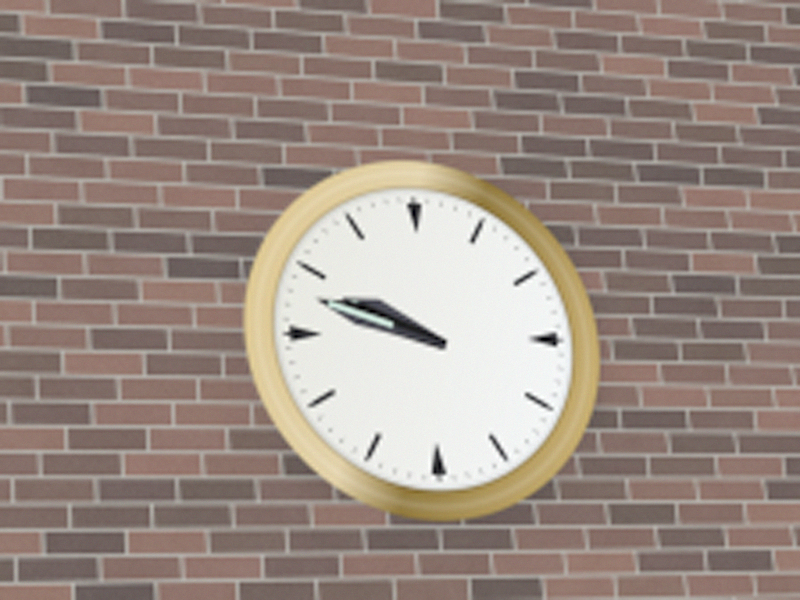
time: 9:48
